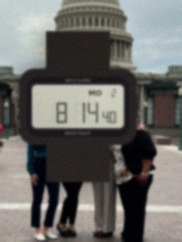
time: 8:14
